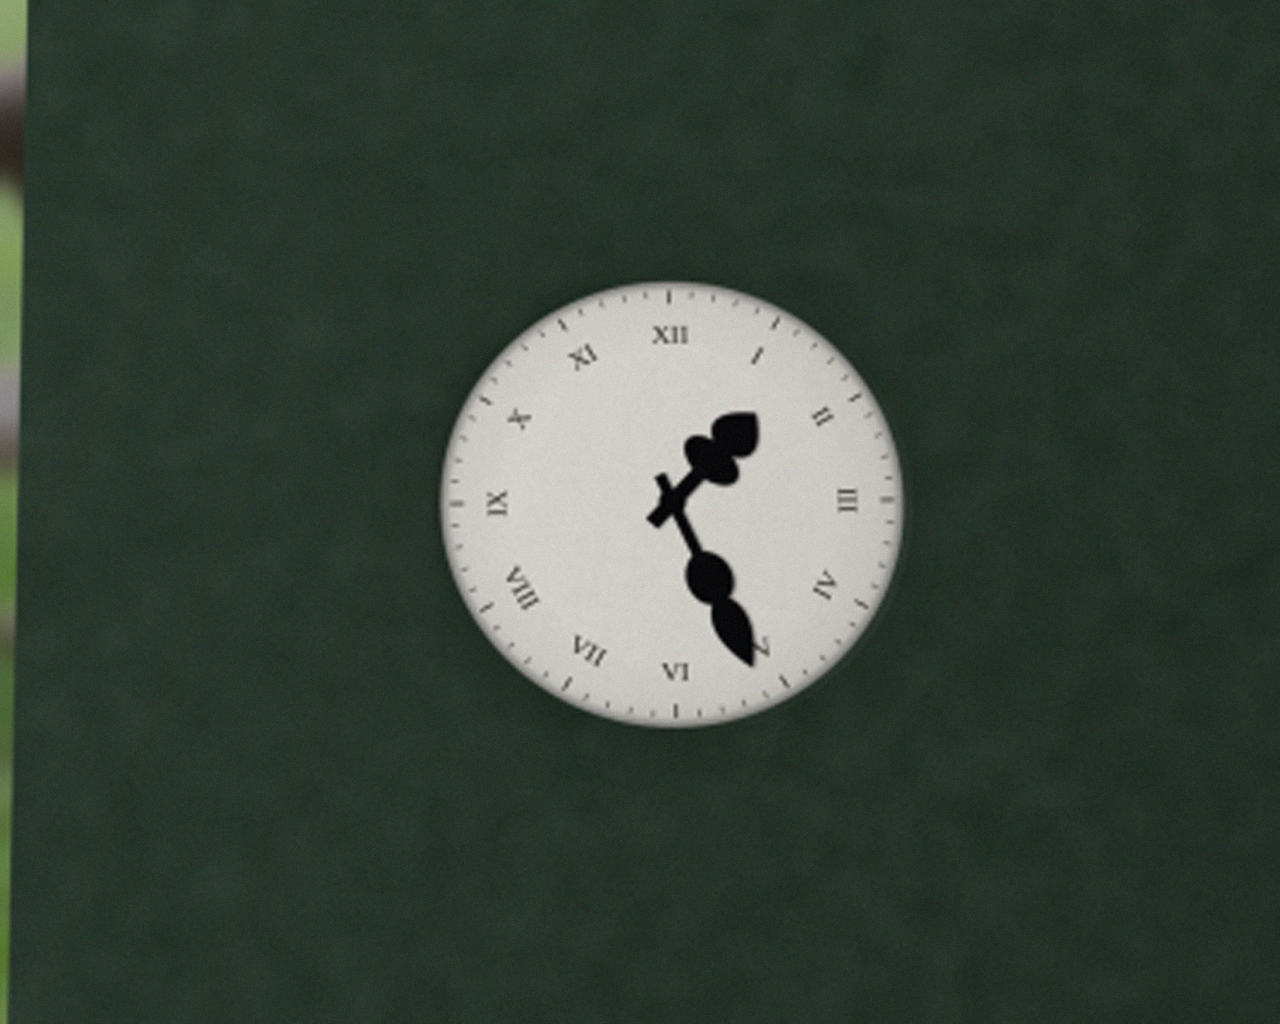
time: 1:26
